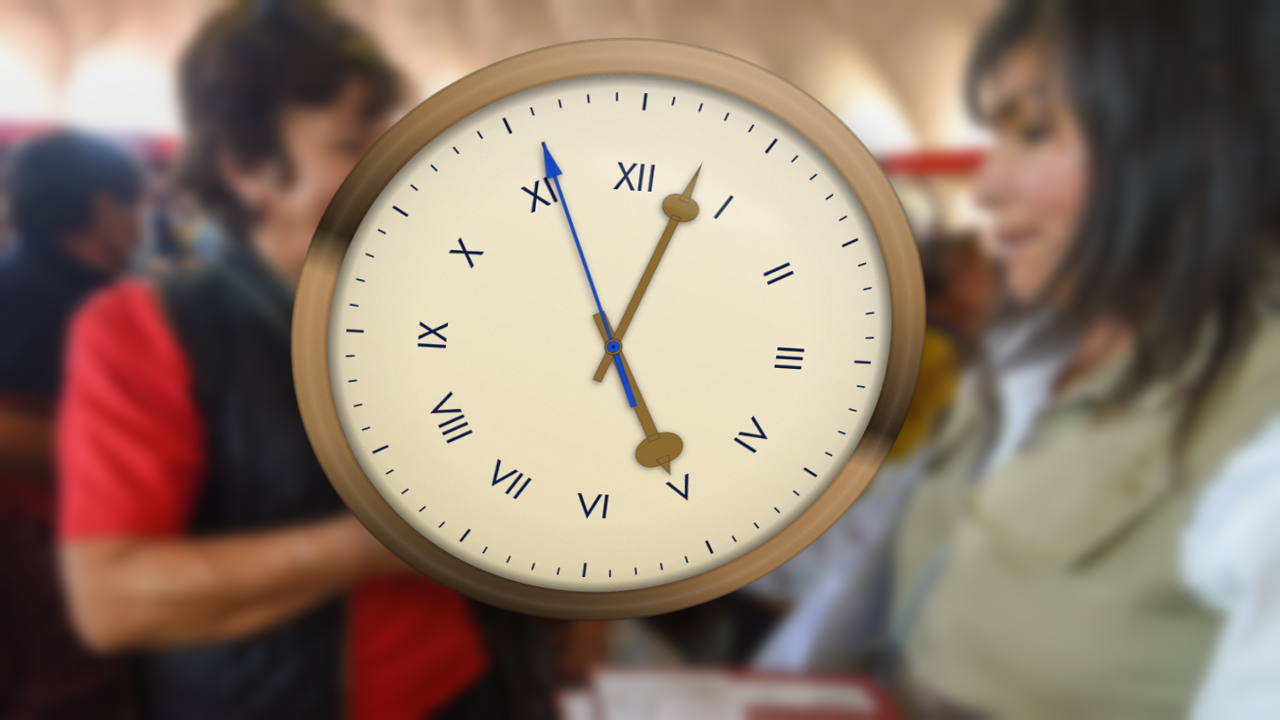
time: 5:02:56
